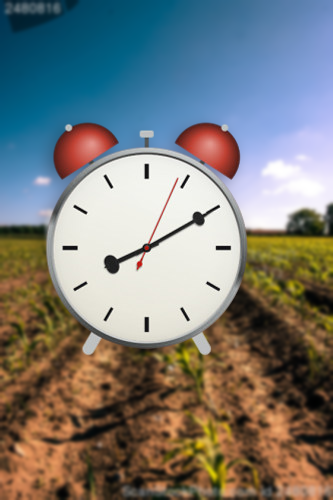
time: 8:10:04
